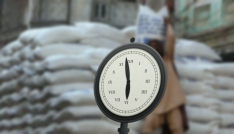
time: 5:58
